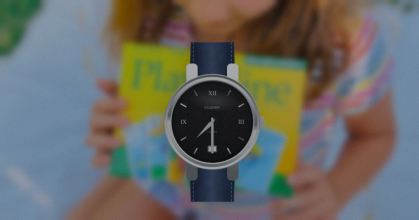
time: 7:30
